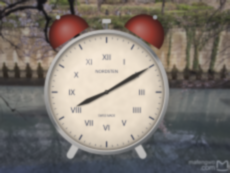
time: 8:10
